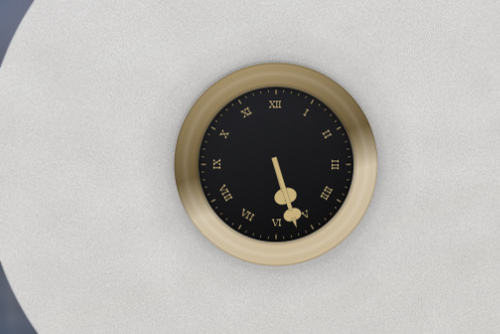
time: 5:27
